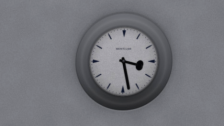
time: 3:28
